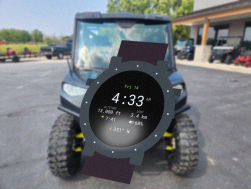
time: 4:33
